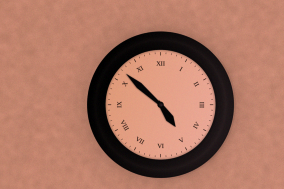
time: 4:52
